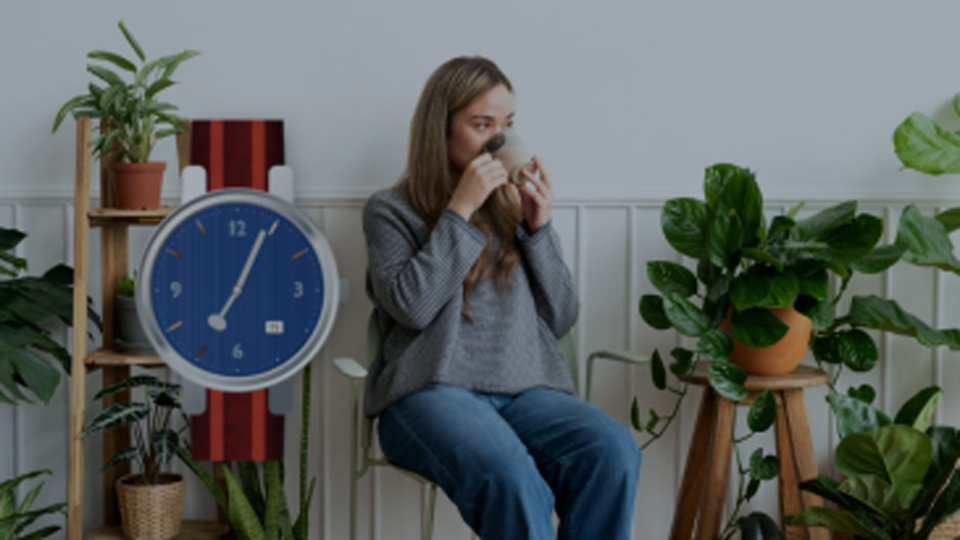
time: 7:04
